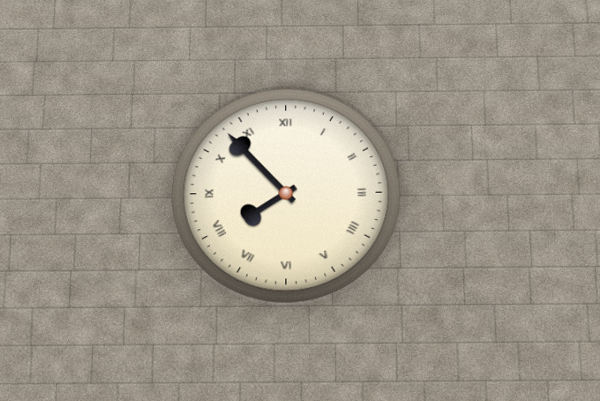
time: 7:53
